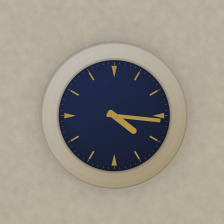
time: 4:16
